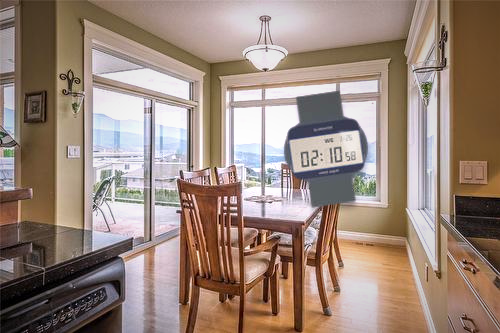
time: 2:10:58
